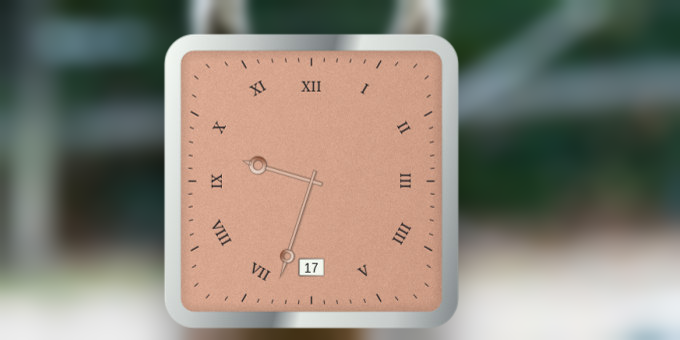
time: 9:33
